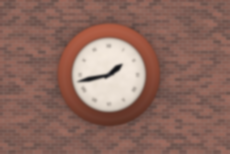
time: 1:43
